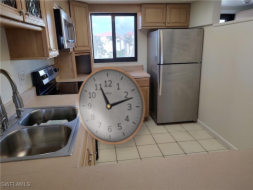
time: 11:12
